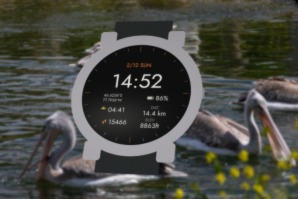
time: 14:52
